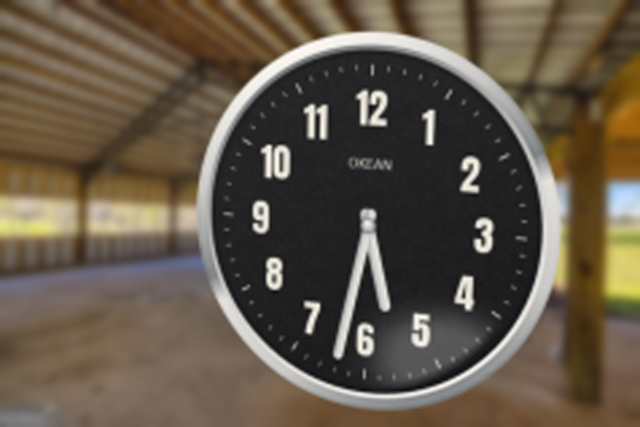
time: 5:32
